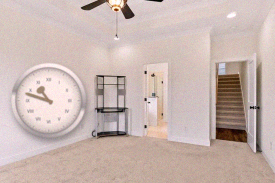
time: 10:48
